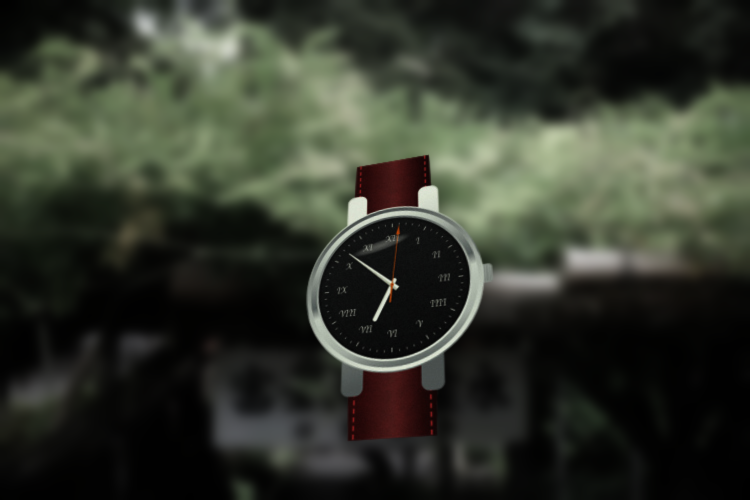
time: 6:52:01
